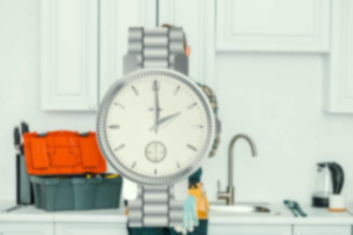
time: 2:00
